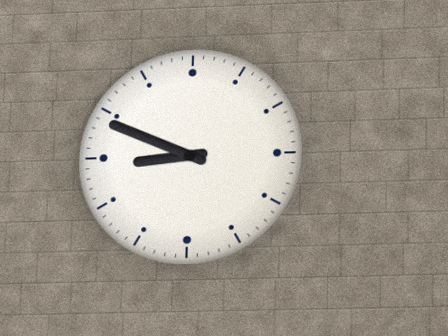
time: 8:49
